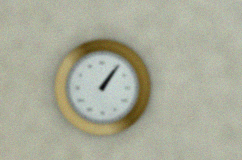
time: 1:06
